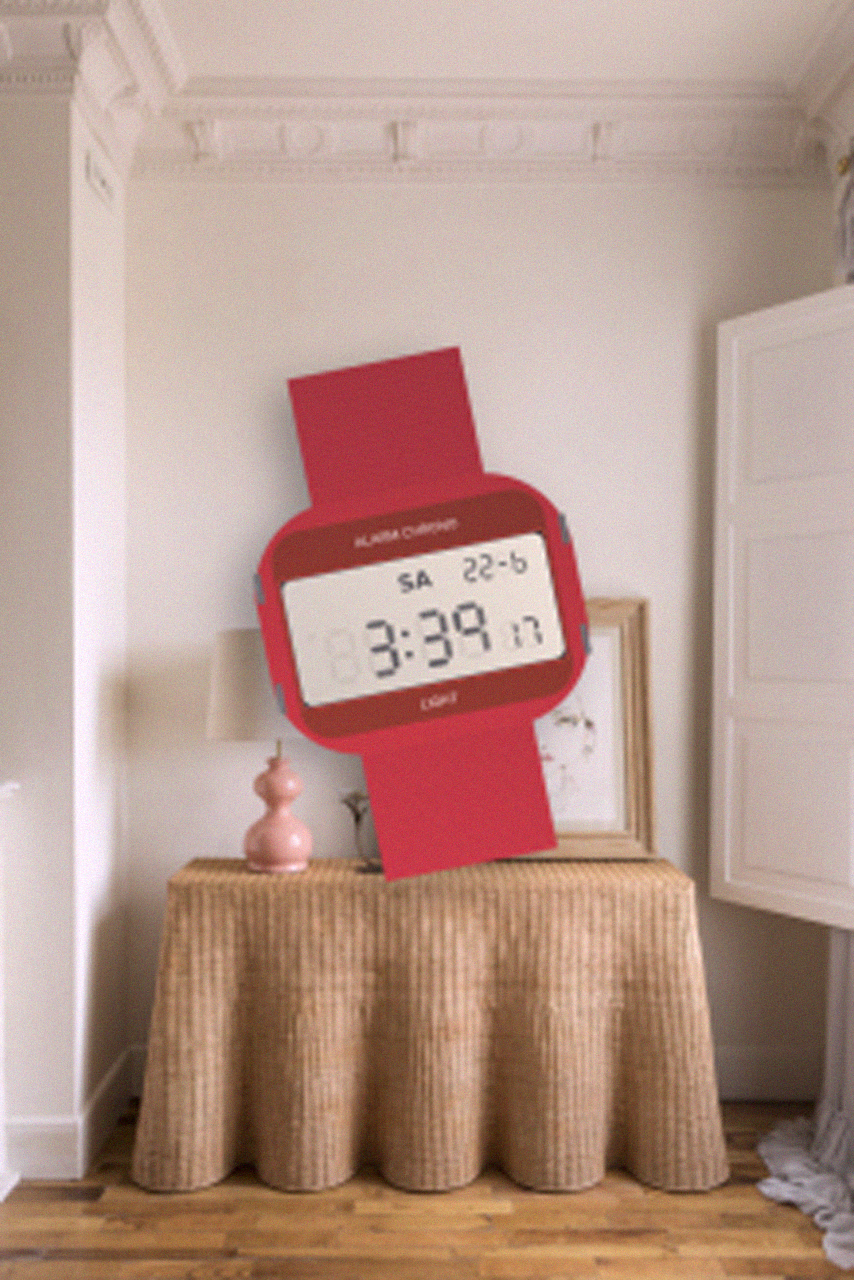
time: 3:39:17
